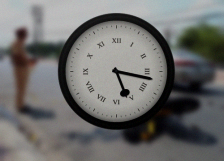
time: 5:17
